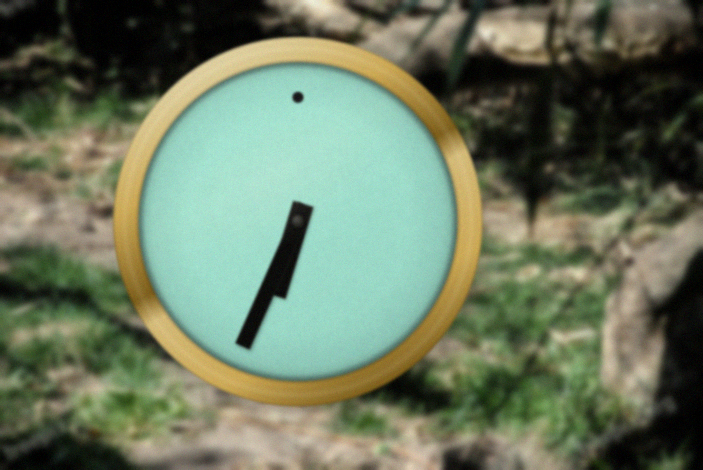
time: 6:34
